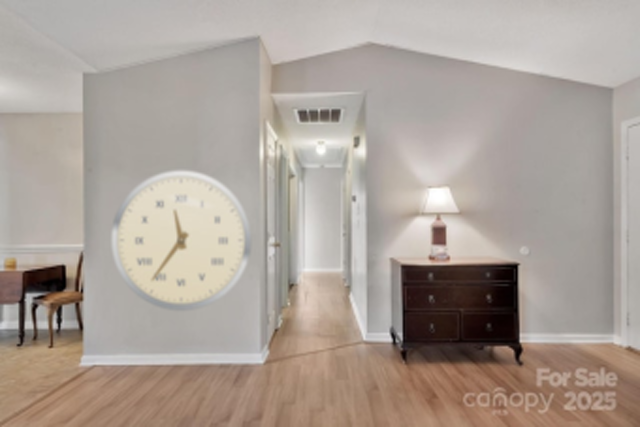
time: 11:36
